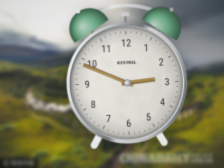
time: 2:49
